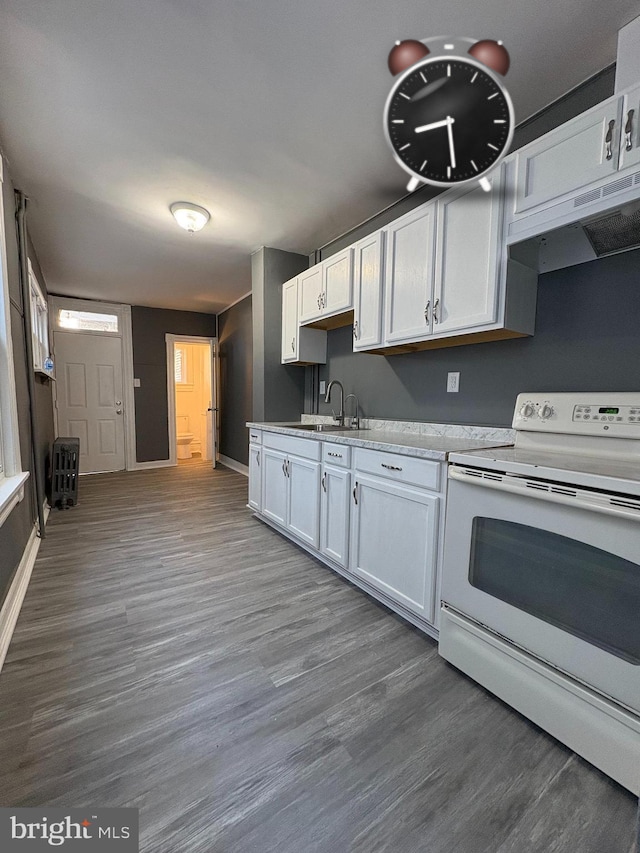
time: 8:29
